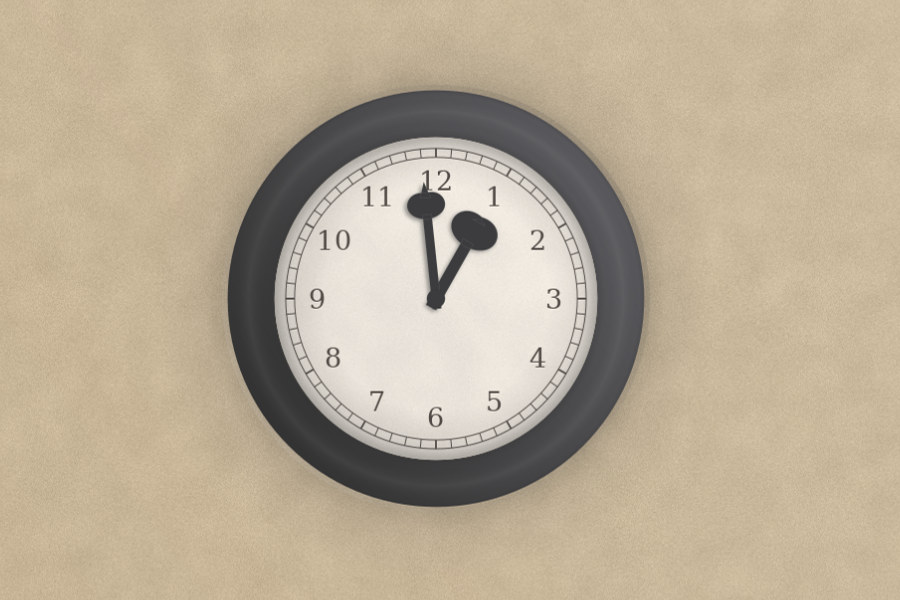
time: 12:59
